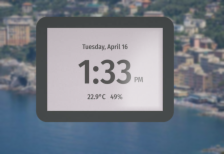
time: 1:33
